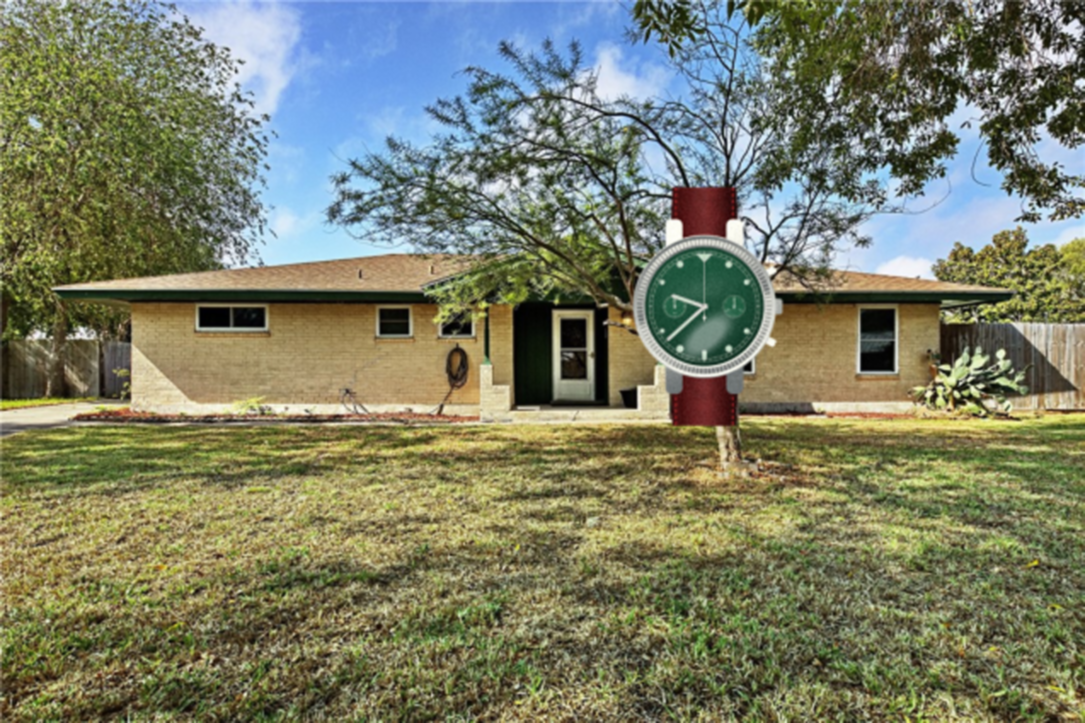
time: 9:38
